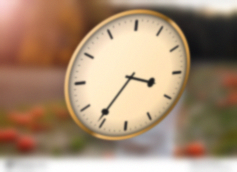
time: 3:36
